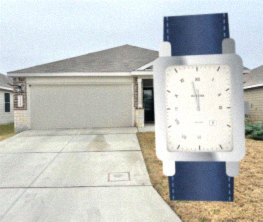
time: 11:58
